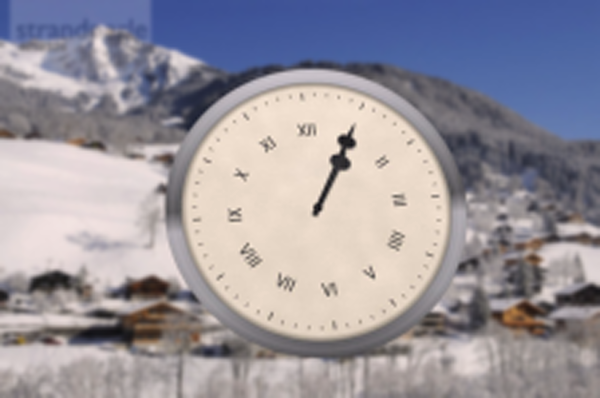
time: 1:05
